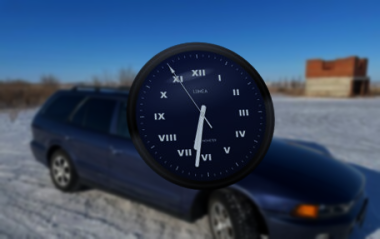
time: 6:31:55
